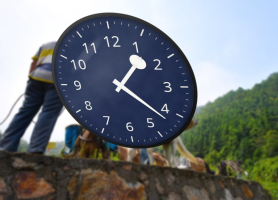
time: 1:22
